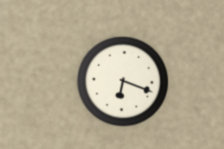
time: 6:18
